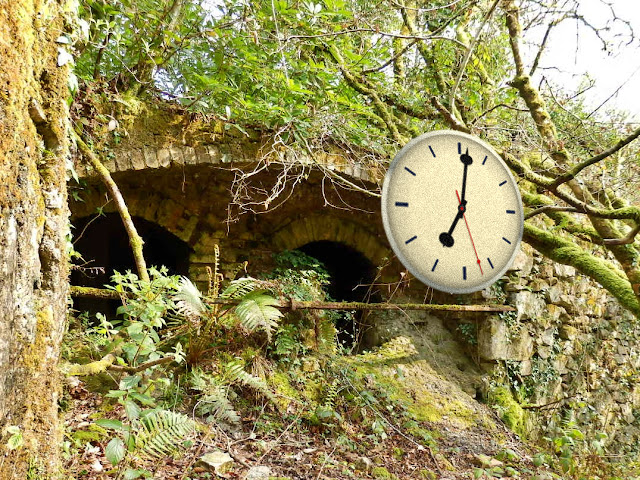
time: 7:01:27
